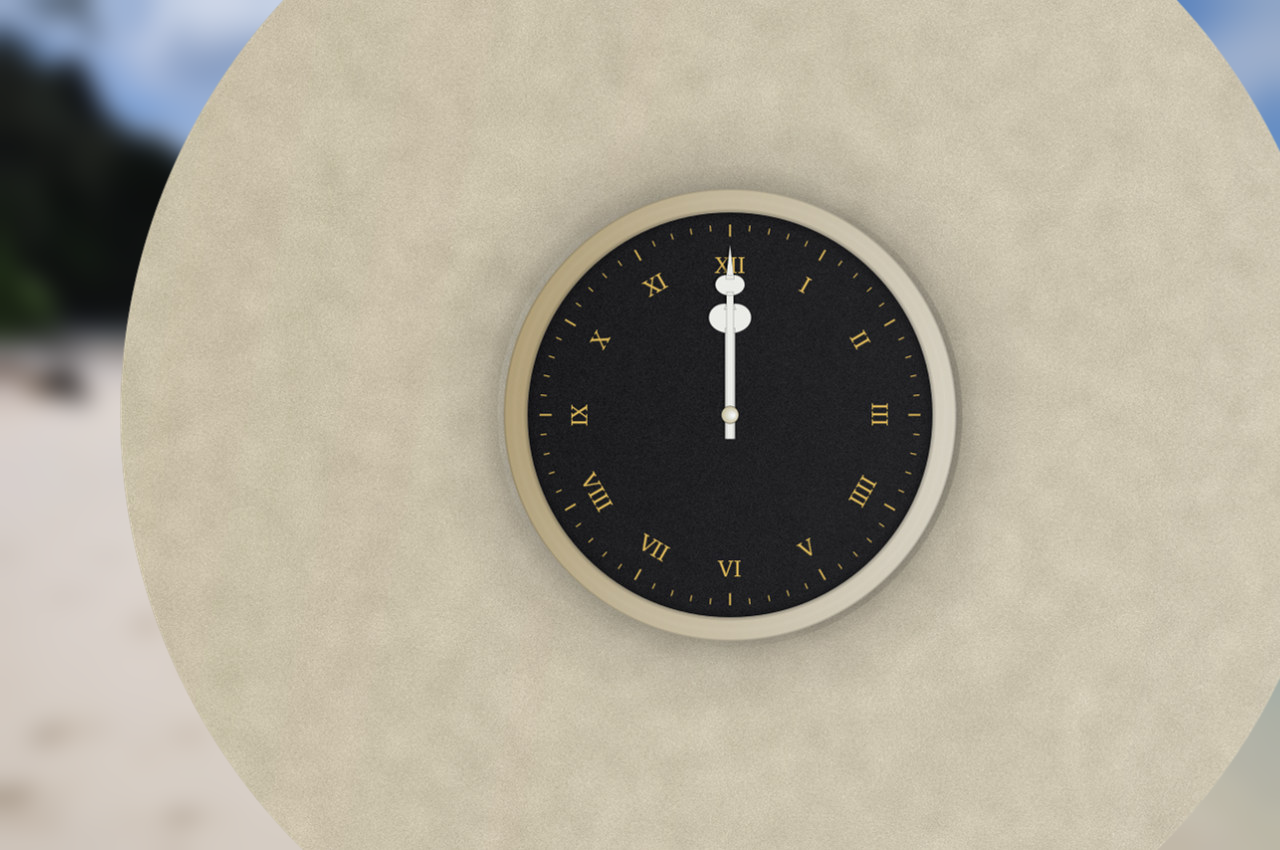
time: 12:00
